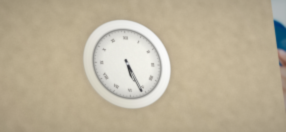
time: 5:26
